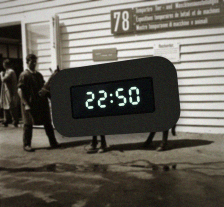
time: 22:50
